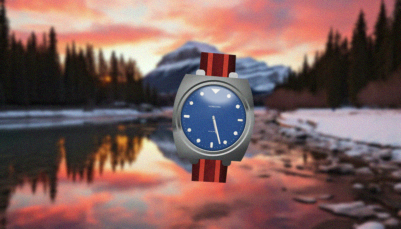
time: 5:27
